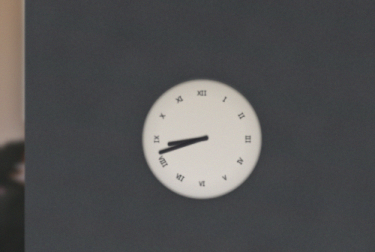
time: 8:42
